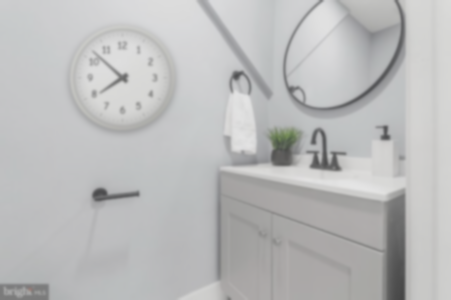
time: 7:52
